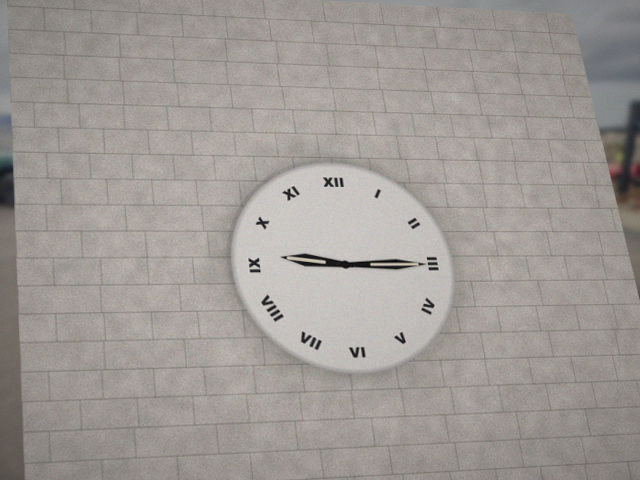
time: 9:15
